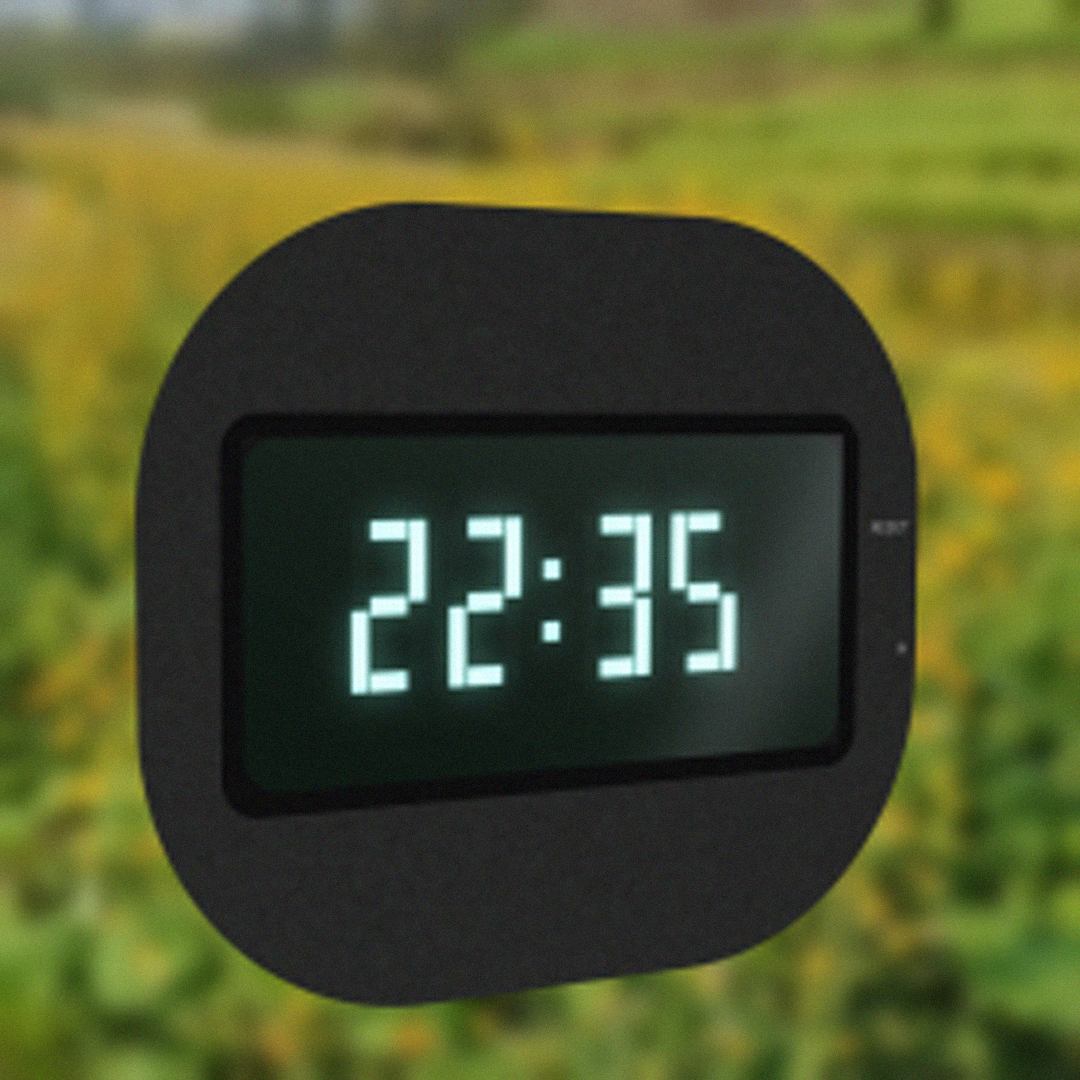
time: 22:35
